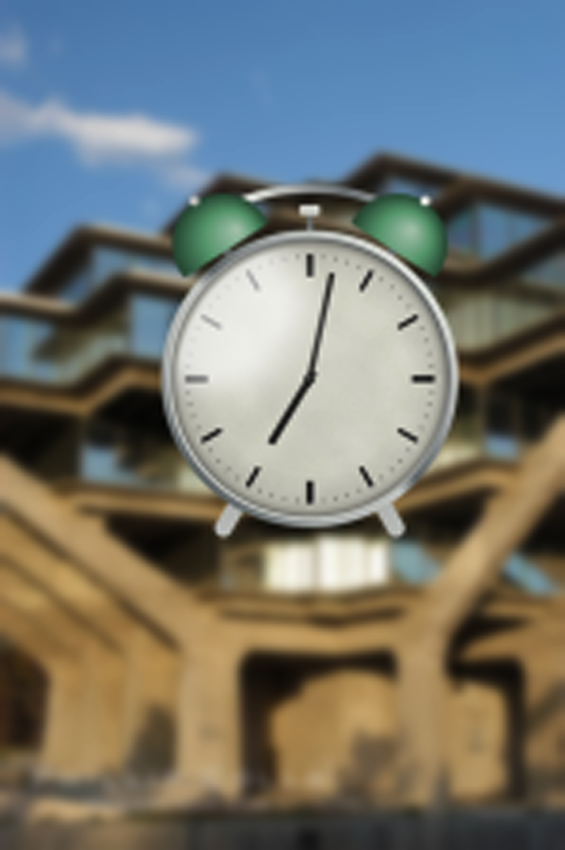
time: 7:02
